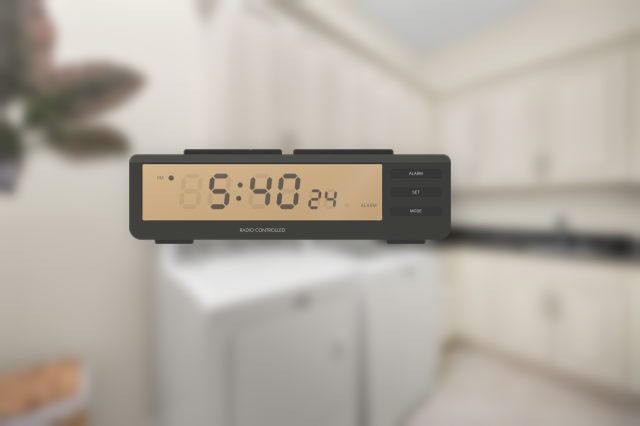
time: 5:40:24
